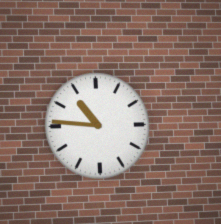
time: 10:46
